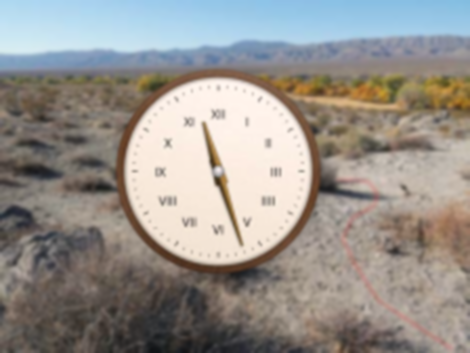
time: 11:27
